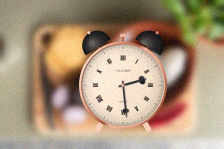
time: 2:29
